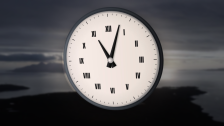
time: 11:03
